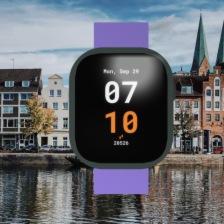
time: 7:10
